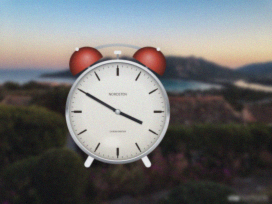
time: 3:50
